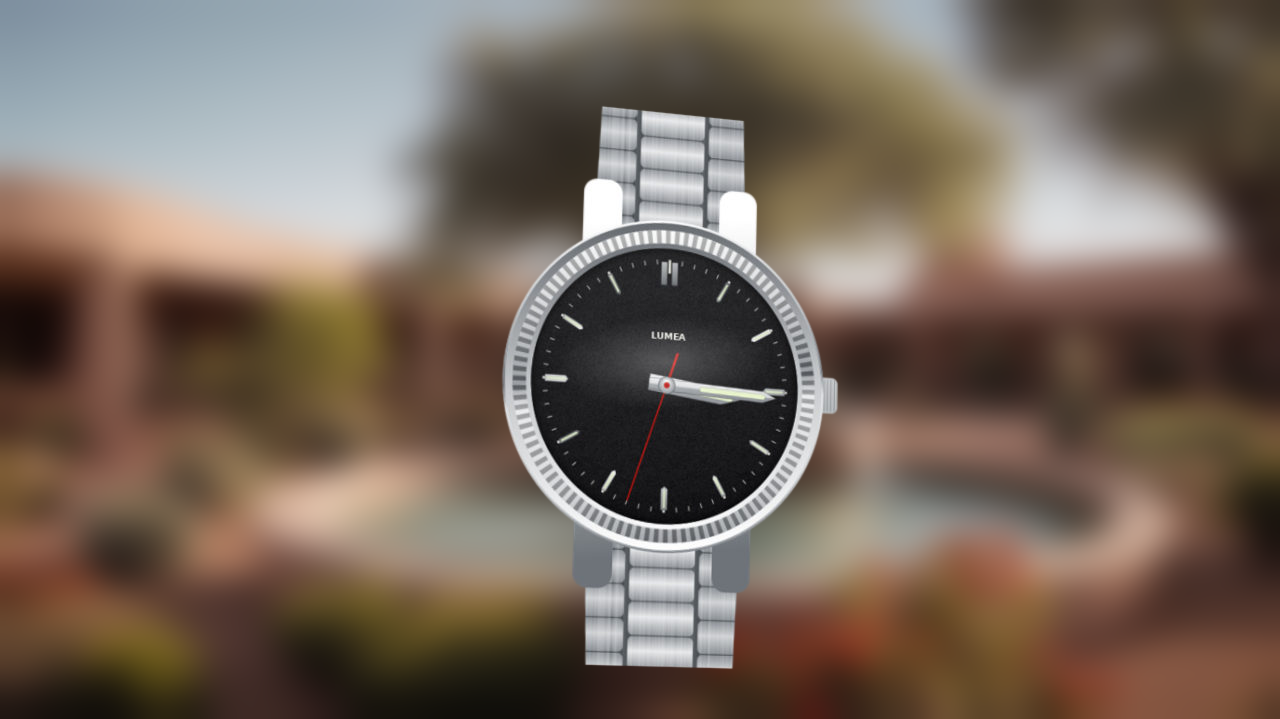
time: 3:15:33
